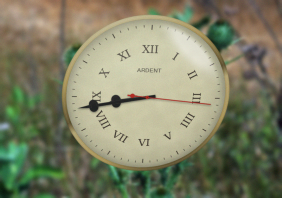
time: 8:43:16
